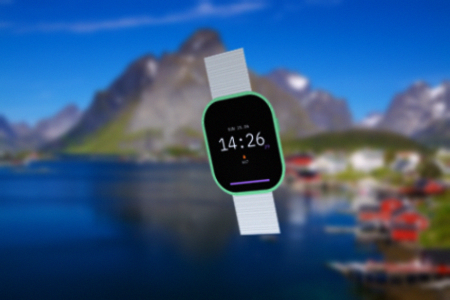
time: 14:26
